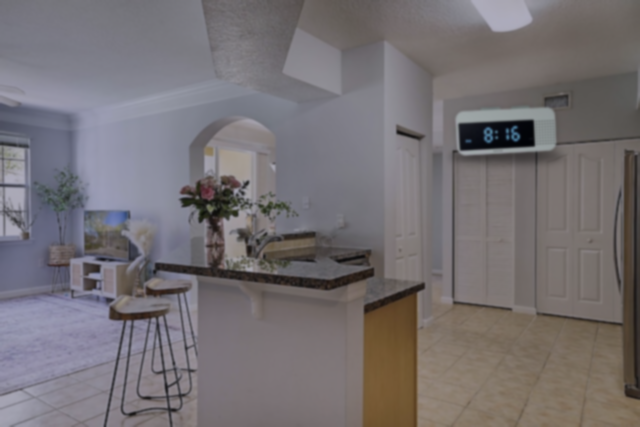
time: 8:16
